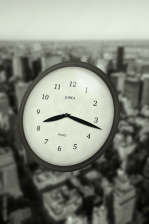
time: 8:17
